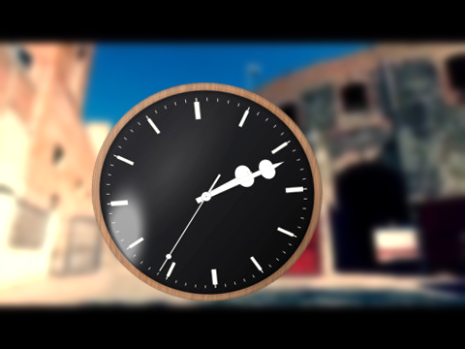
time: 2:11:36
